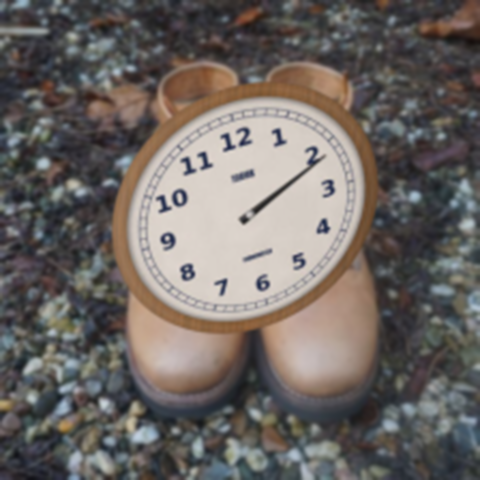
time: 2:11
